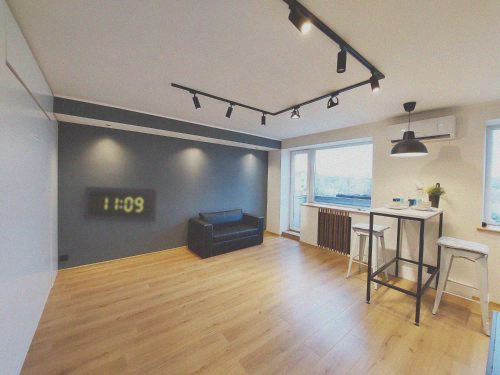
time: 11:09
